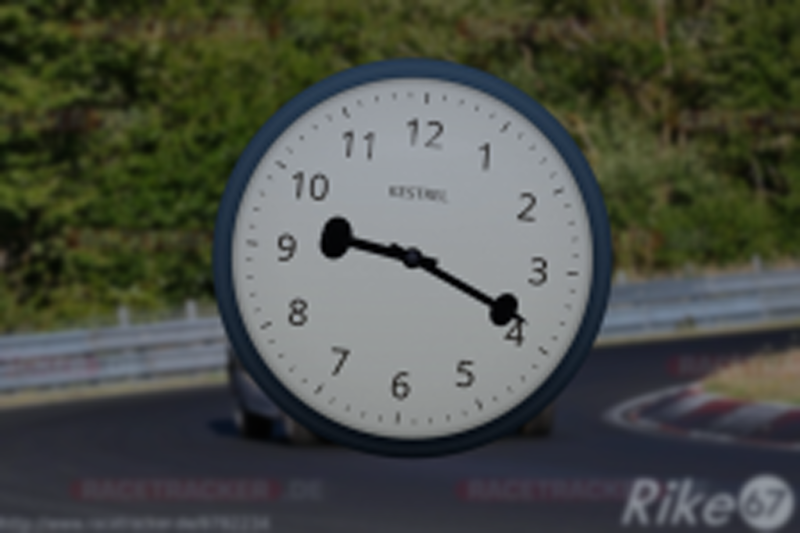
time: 9:19
